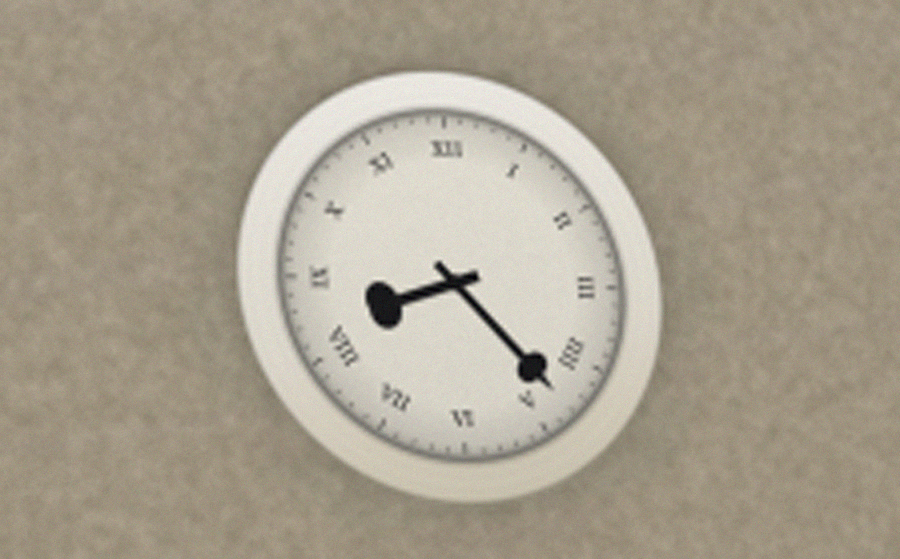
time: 8:23
